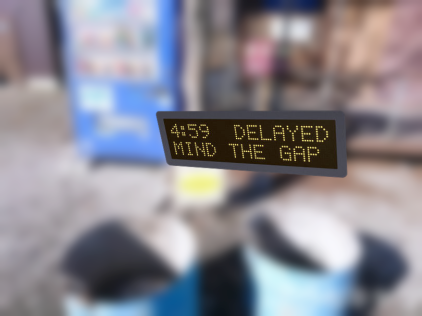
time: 4:59
